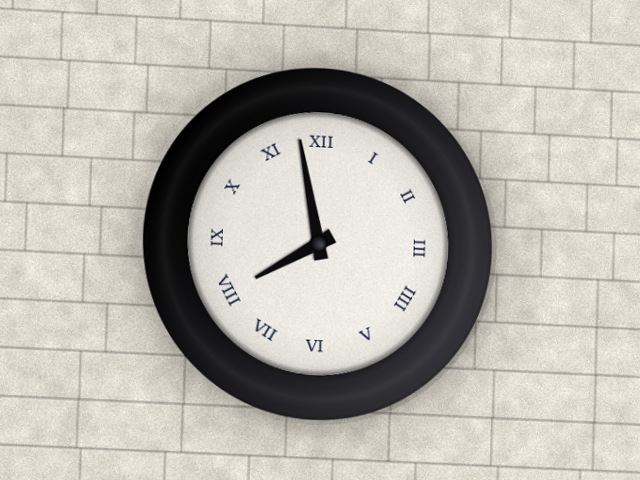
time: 7:58
